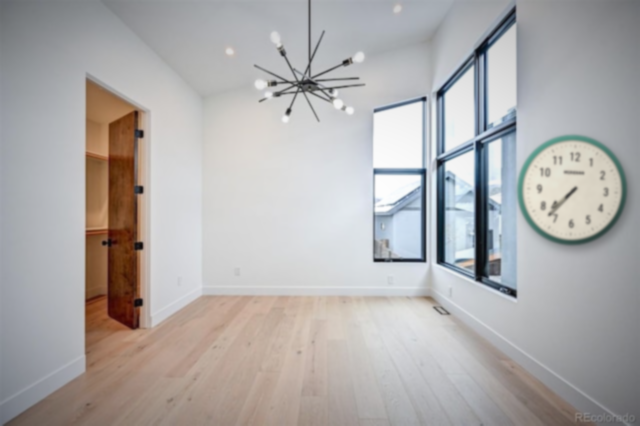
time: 7:37
